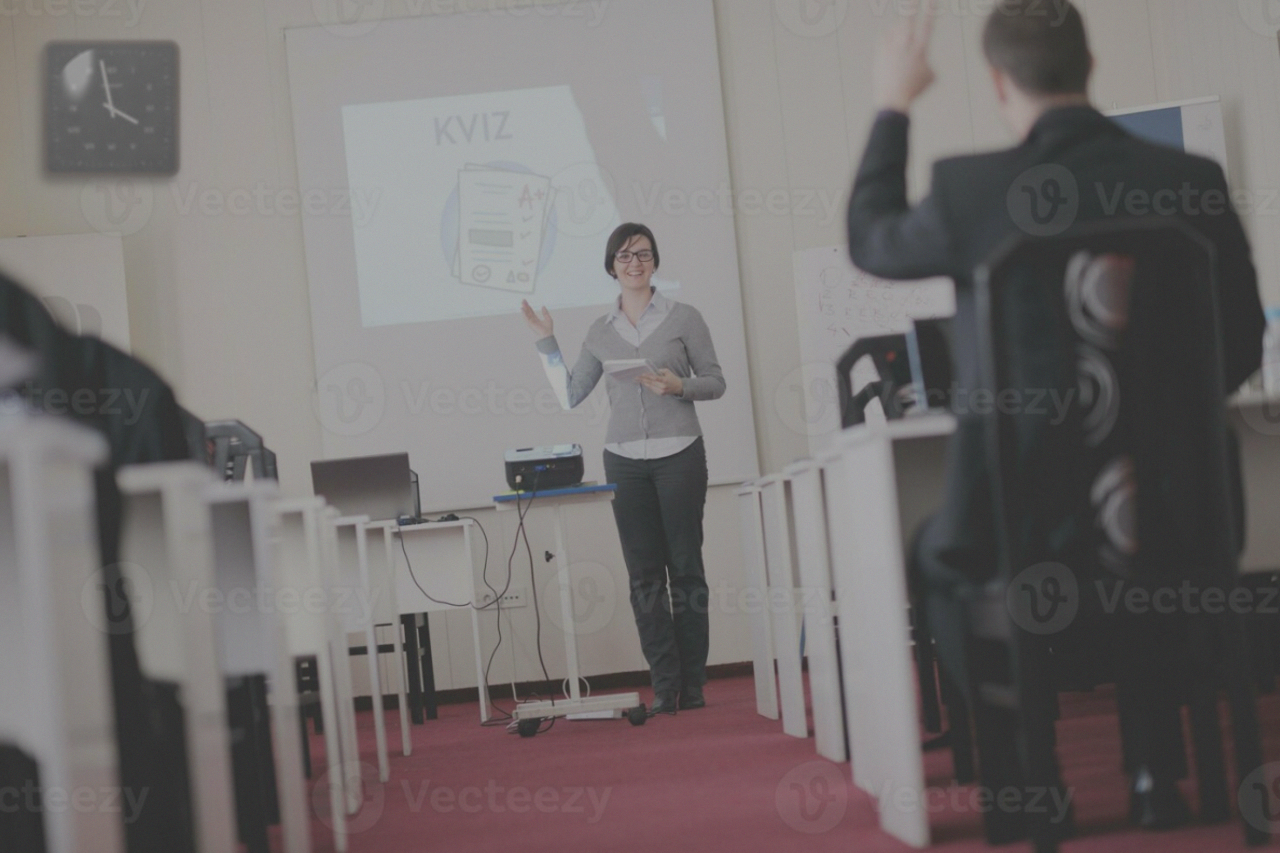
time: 3:58
